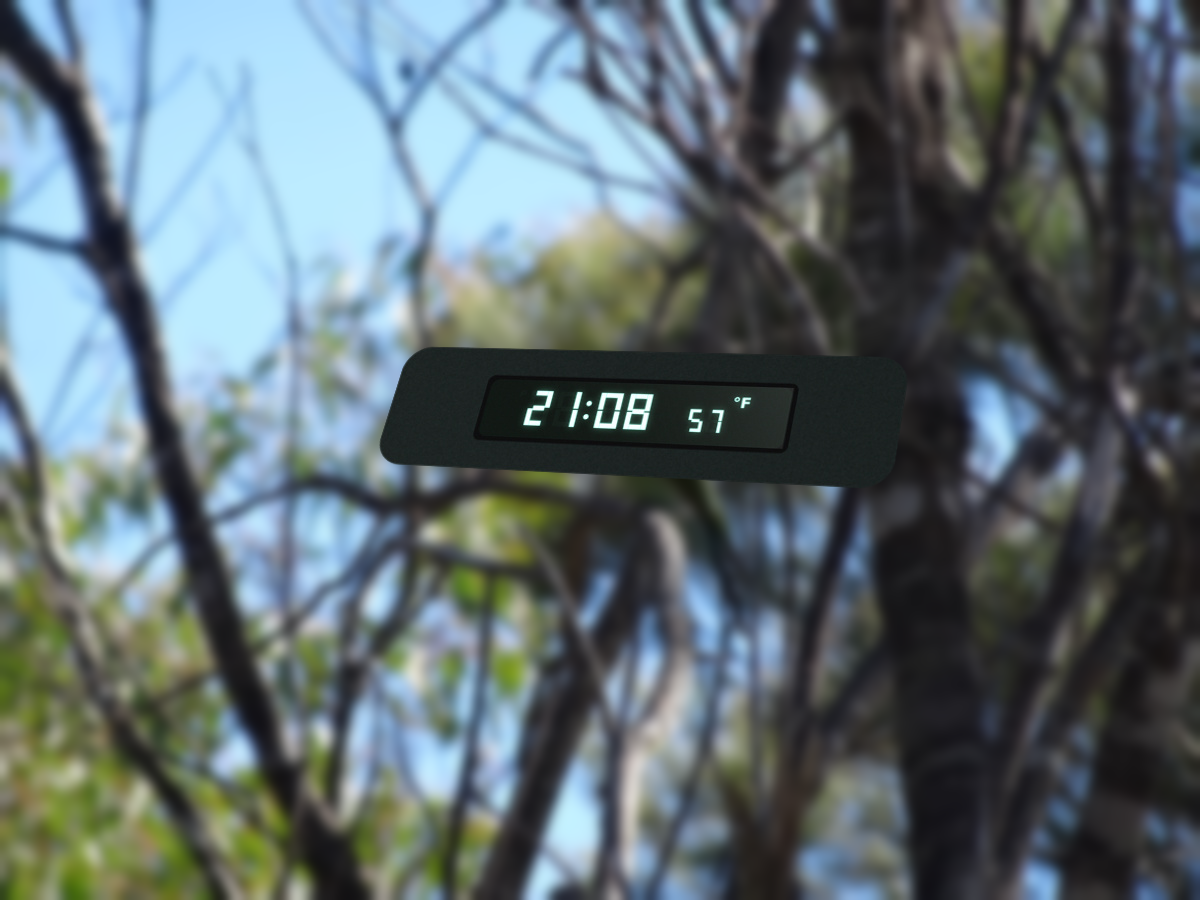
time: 21:08
